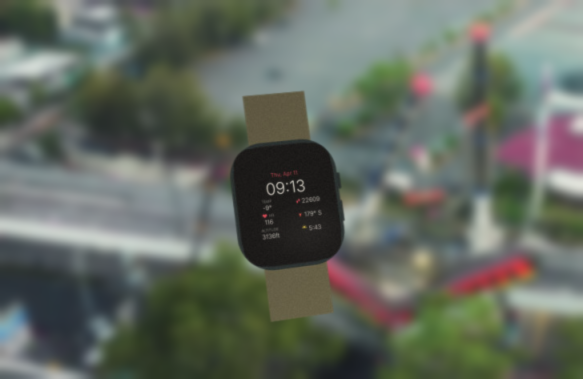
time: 9:13
